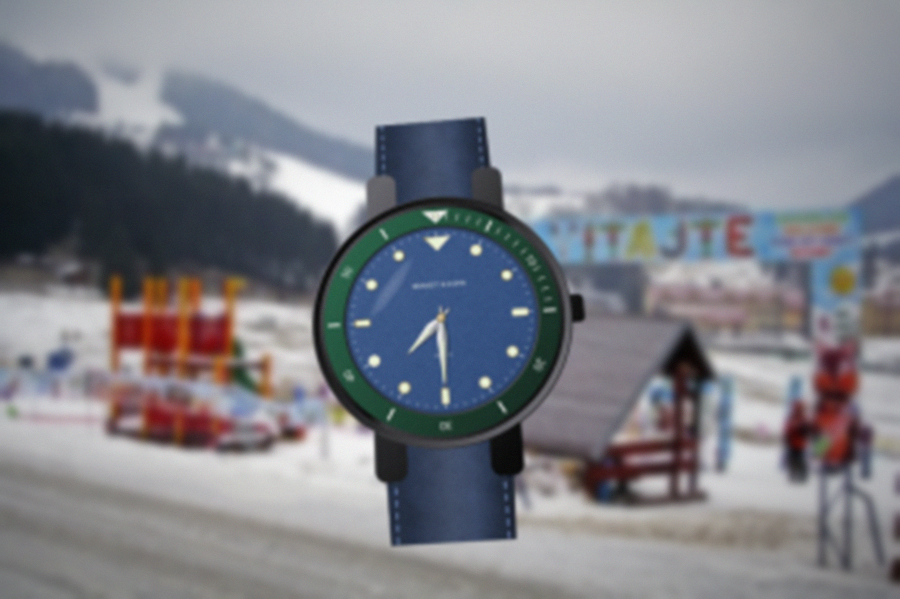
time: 7:30
